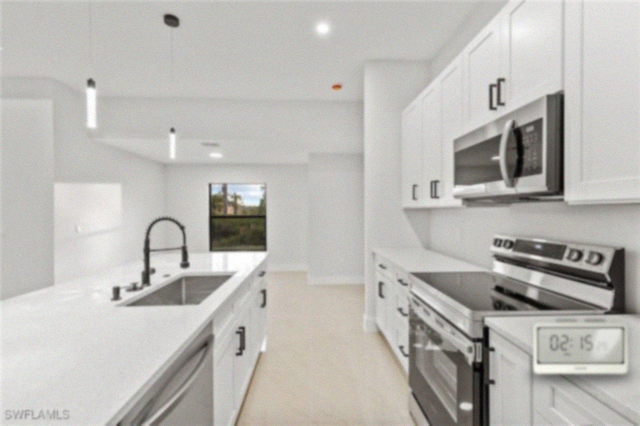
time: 2:15
